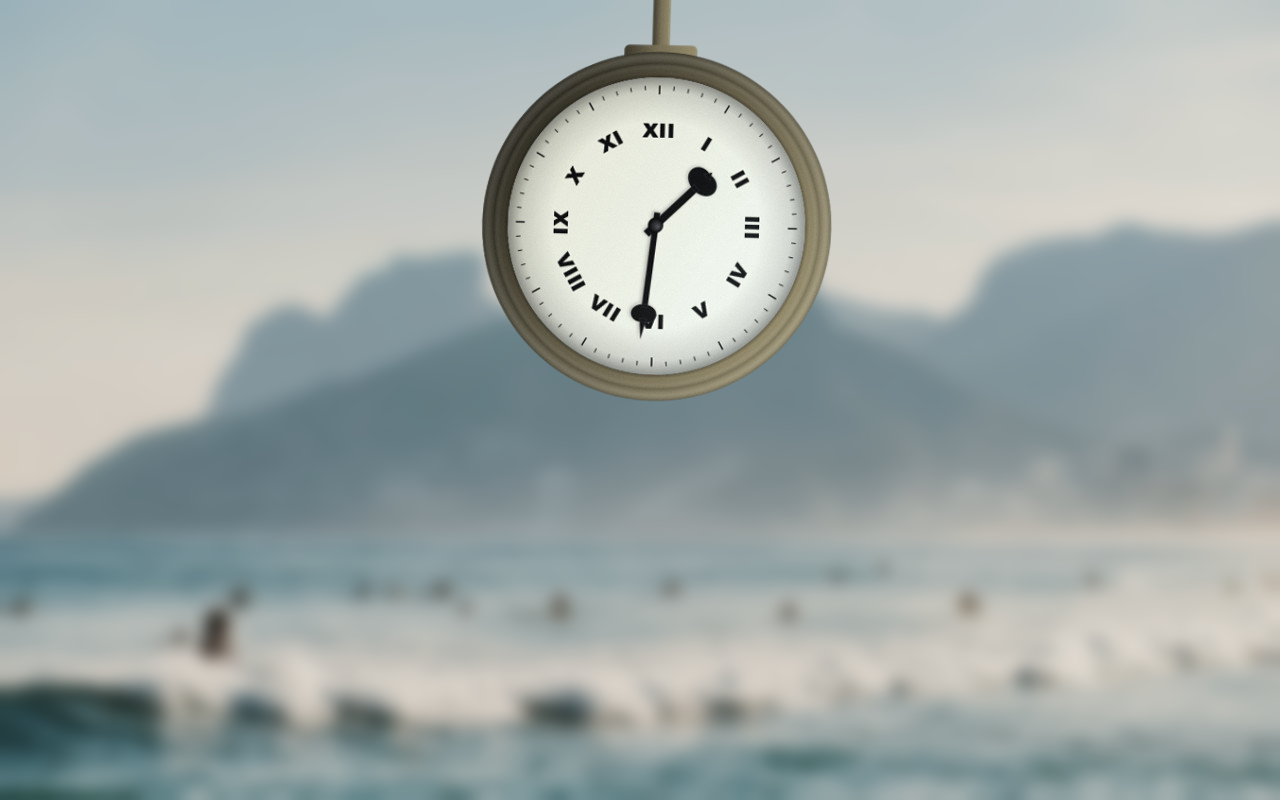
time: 1:31
